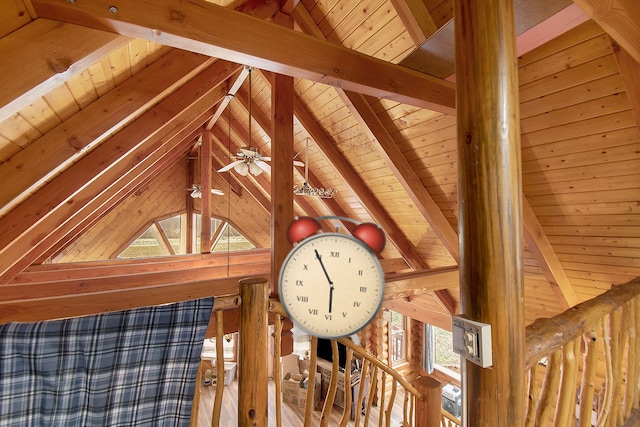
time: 5:55
